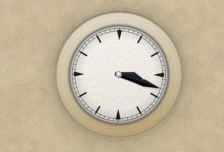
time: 3:18
